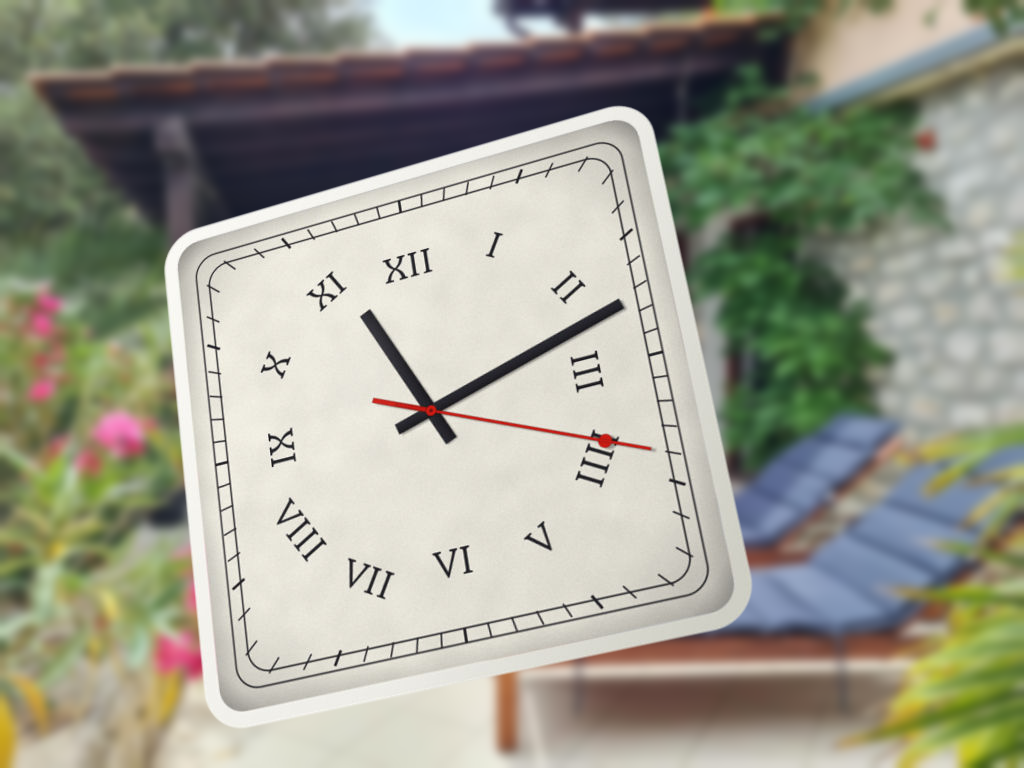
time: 11:12:19
